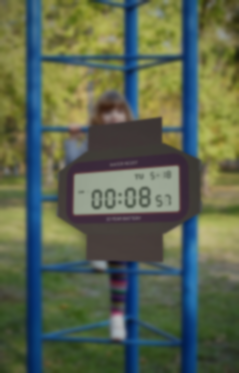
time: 0:08
